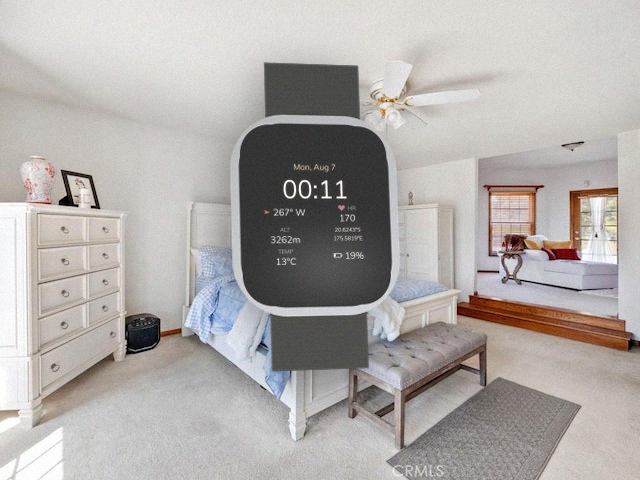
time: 0:11
